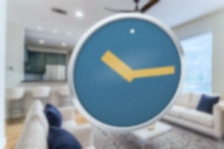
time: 10:14
